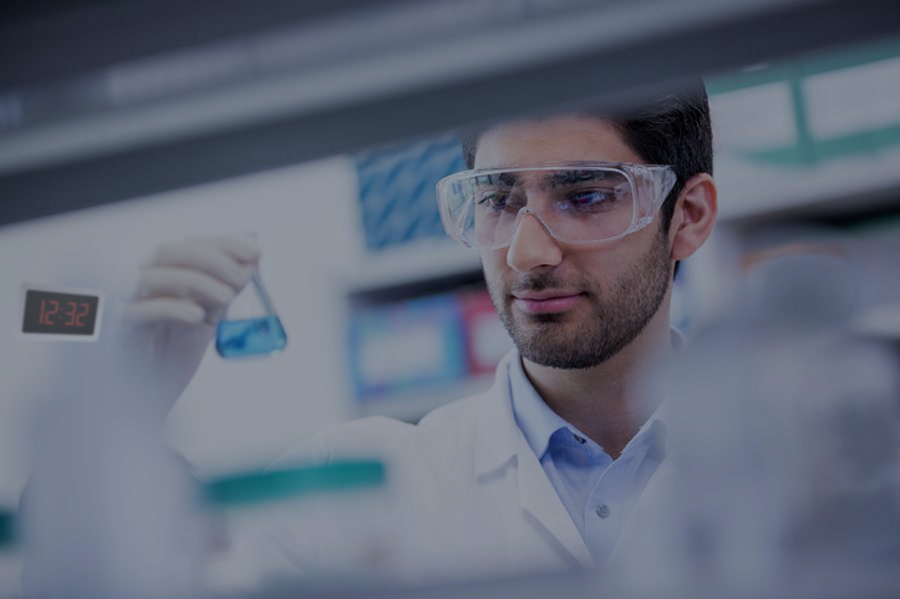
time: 12:32
